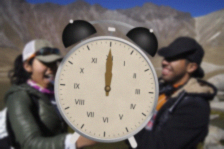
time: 12:00
